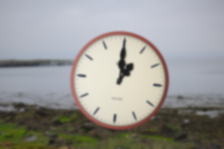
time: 1:00
